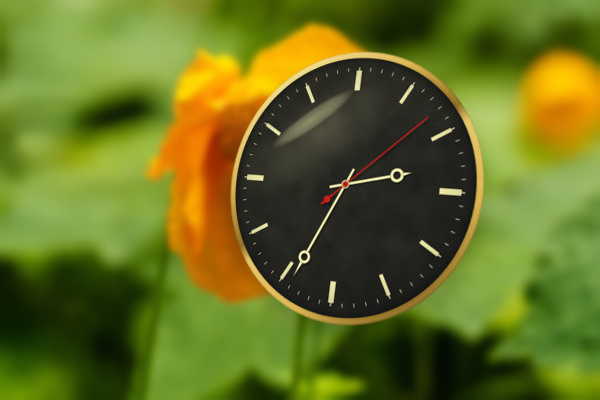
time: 2:34:08
